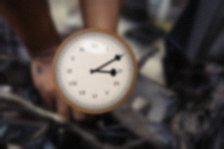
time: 3:10
